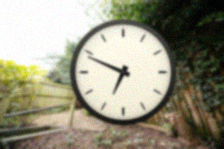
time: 6:49
